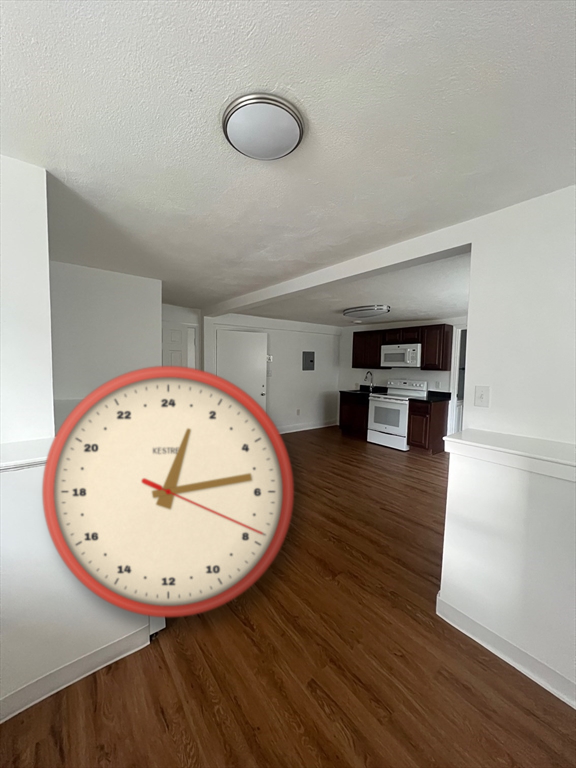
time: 1:13:19
